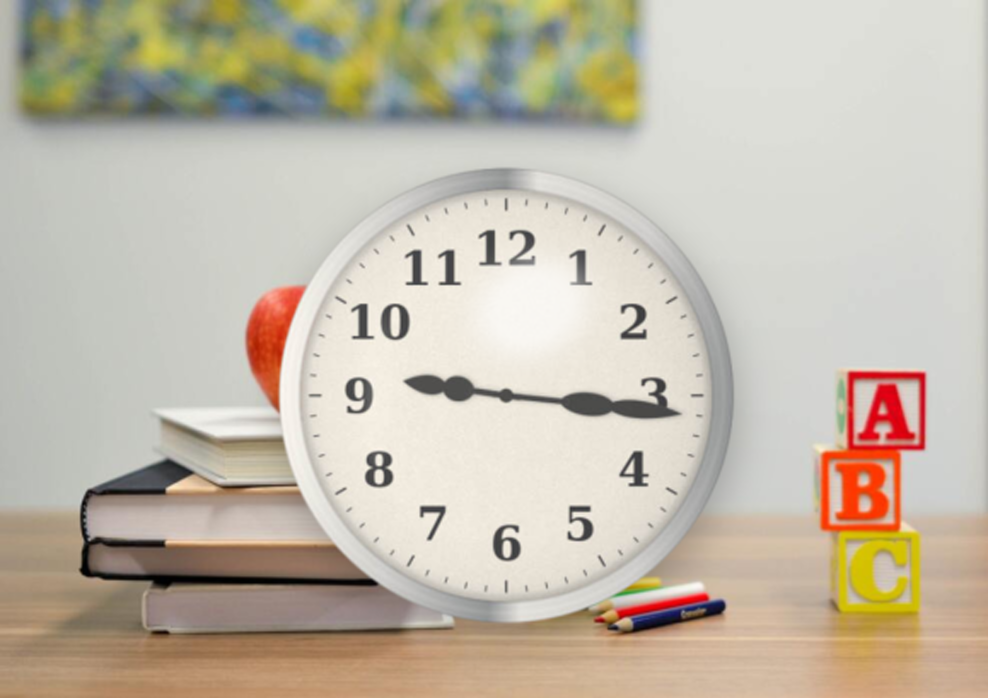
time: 9:16
